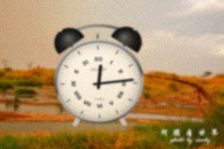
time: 12:14
